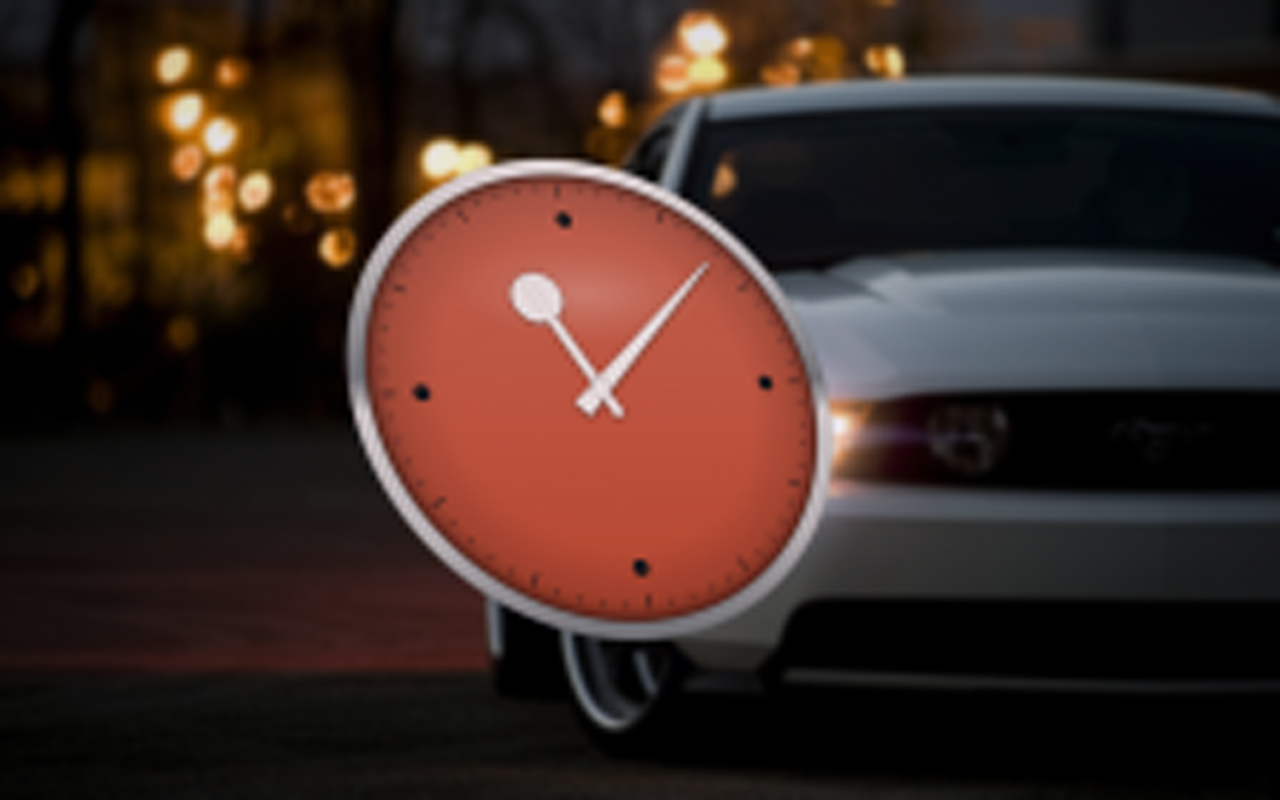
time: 11:08
